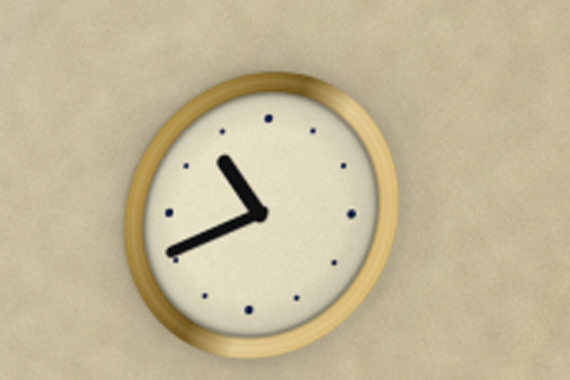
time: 10:41
